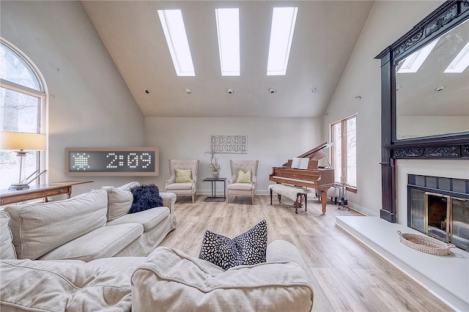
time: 2:09
